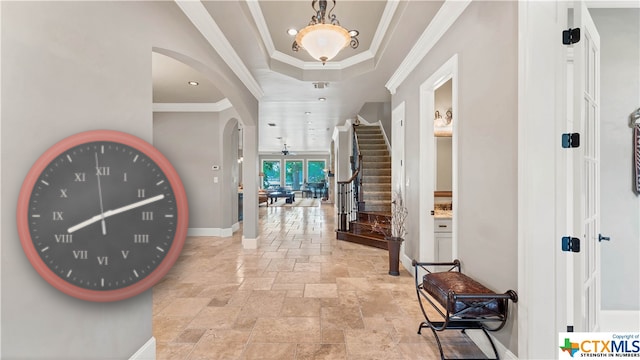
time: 8:11:59
